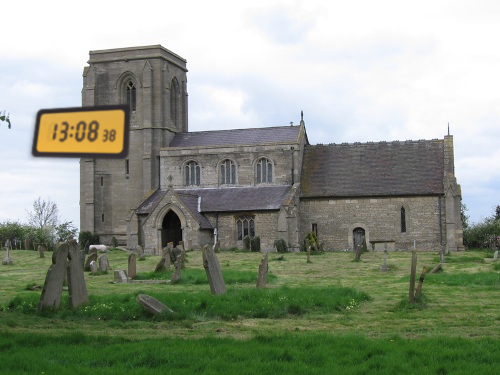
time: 13:08:38
